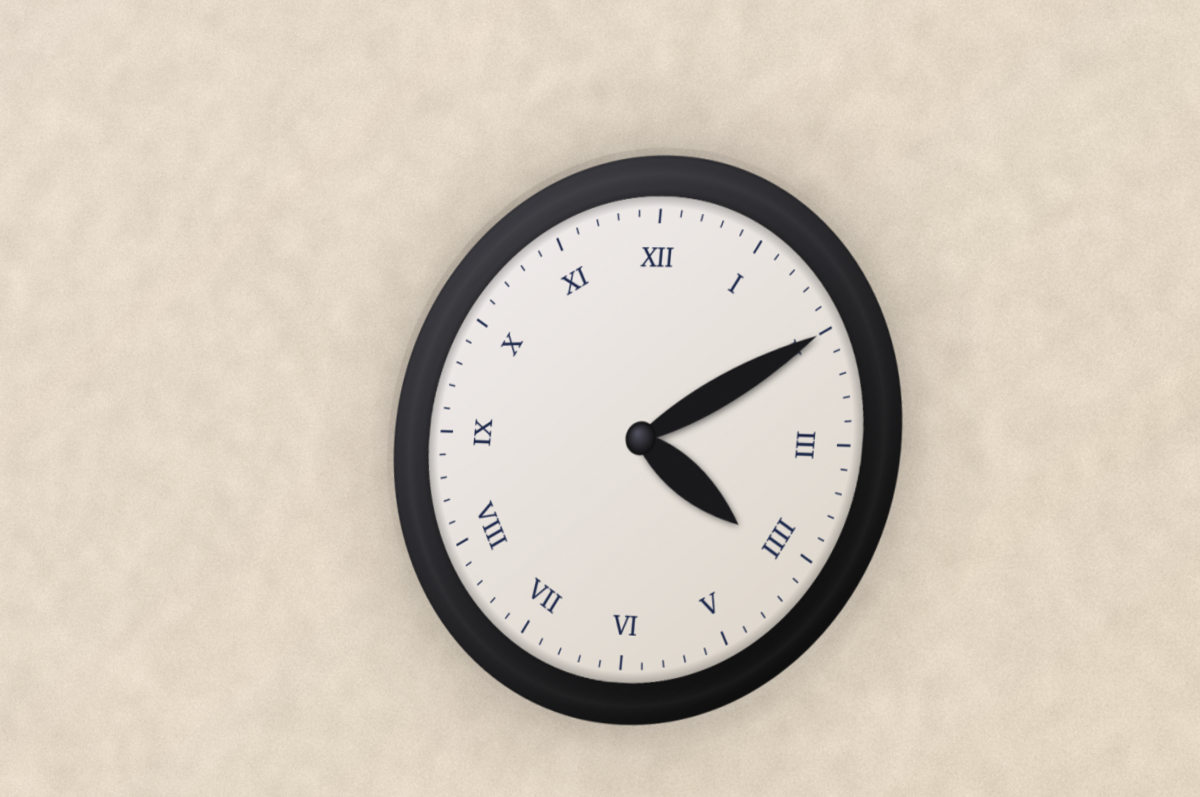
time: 4:10
